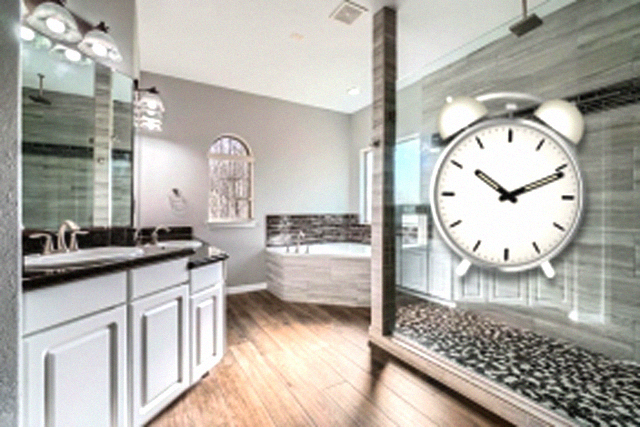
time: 10:11
